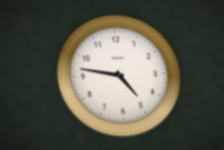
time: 4:47
